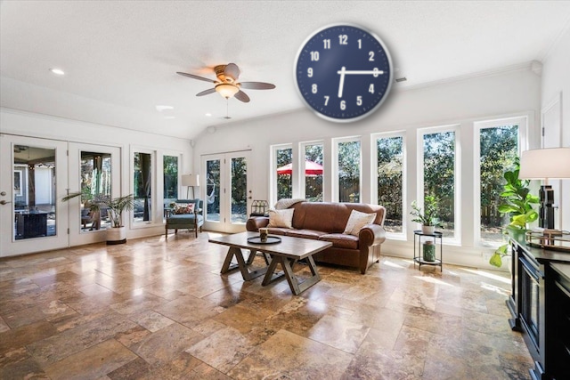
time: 6:15
